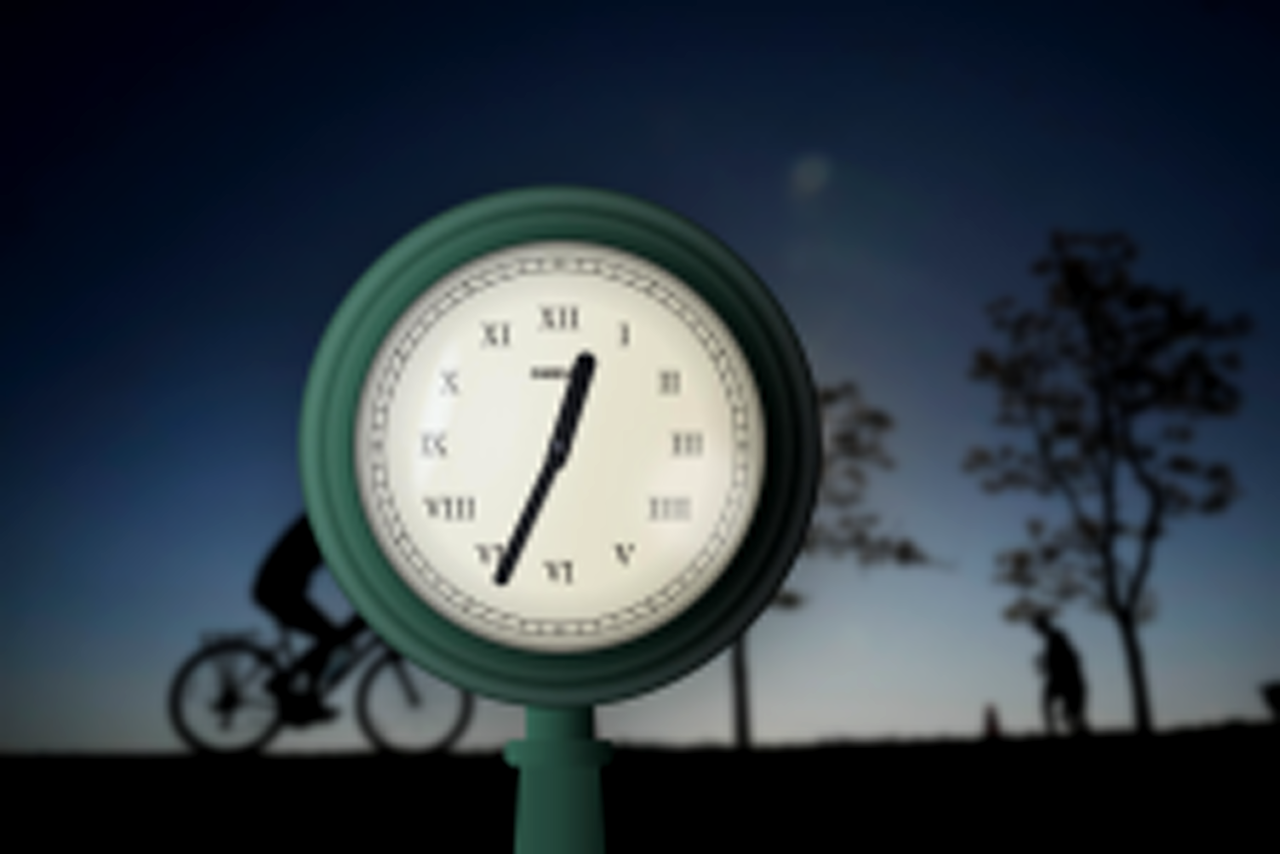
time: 12:34
